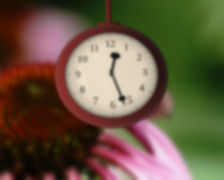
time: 12:27
